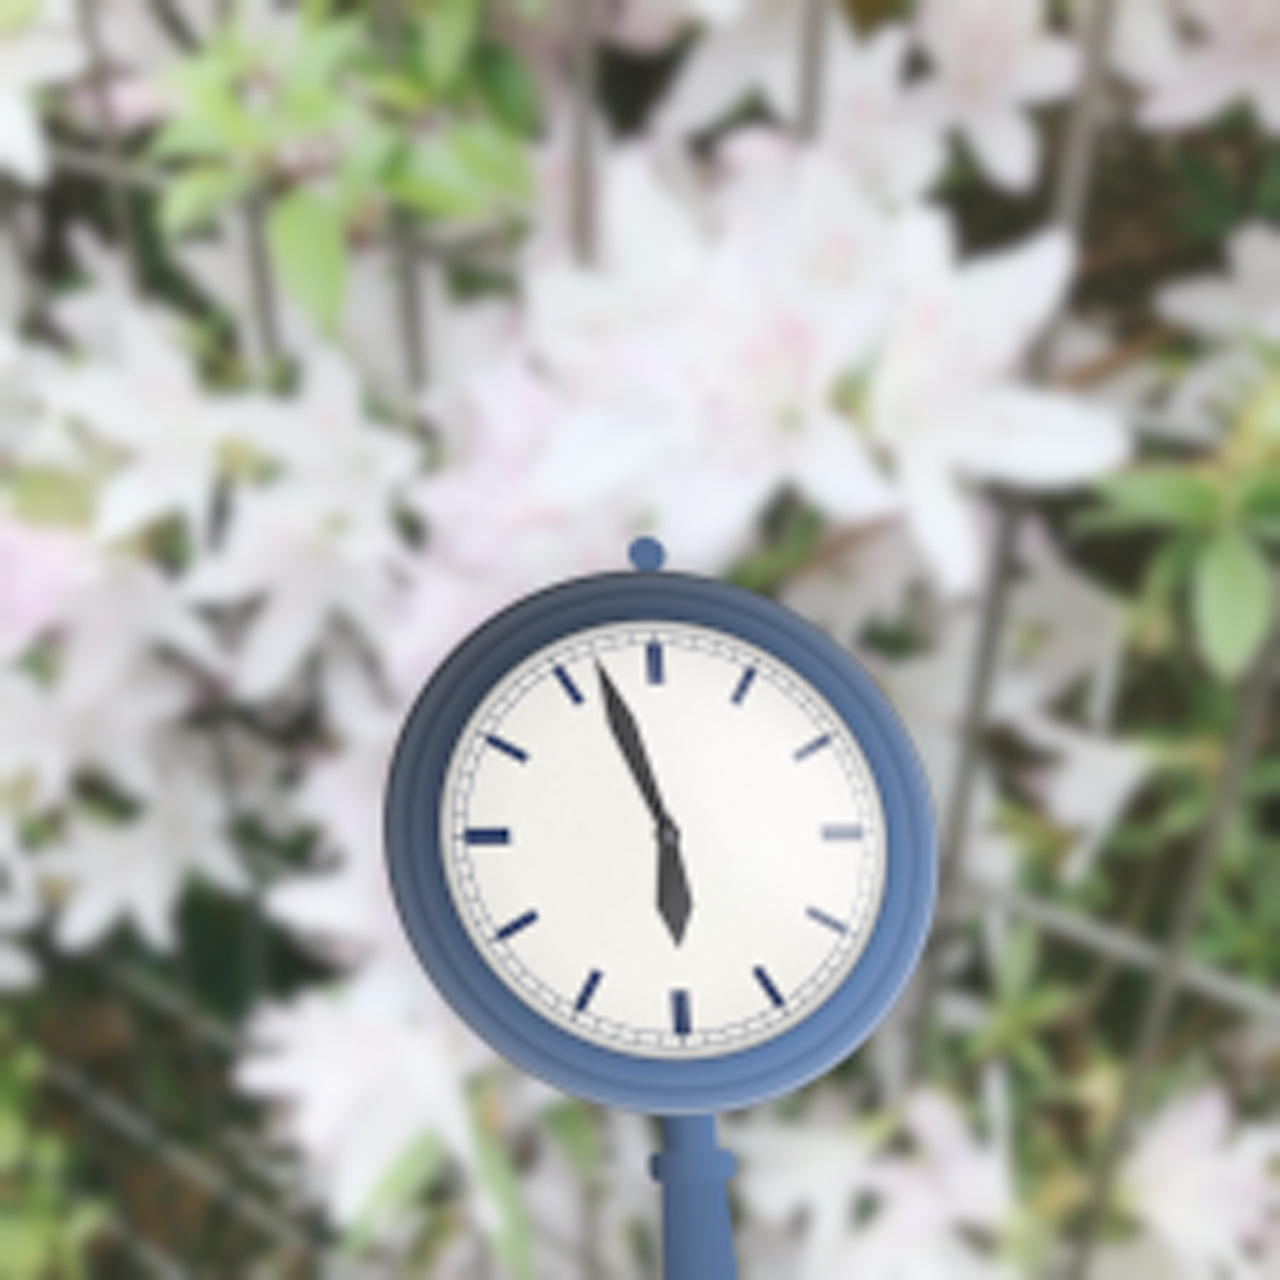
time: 5:57
